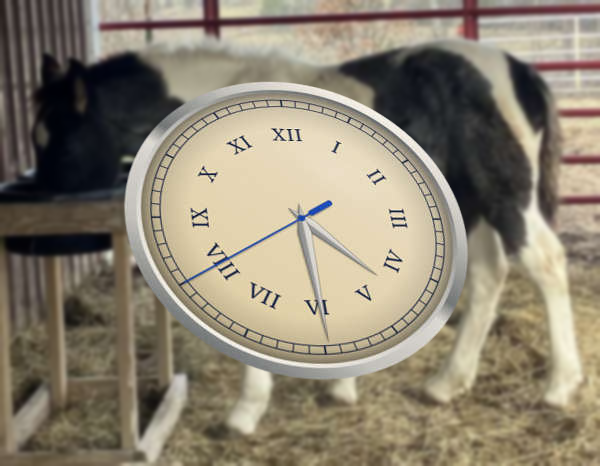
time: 4:29:40
